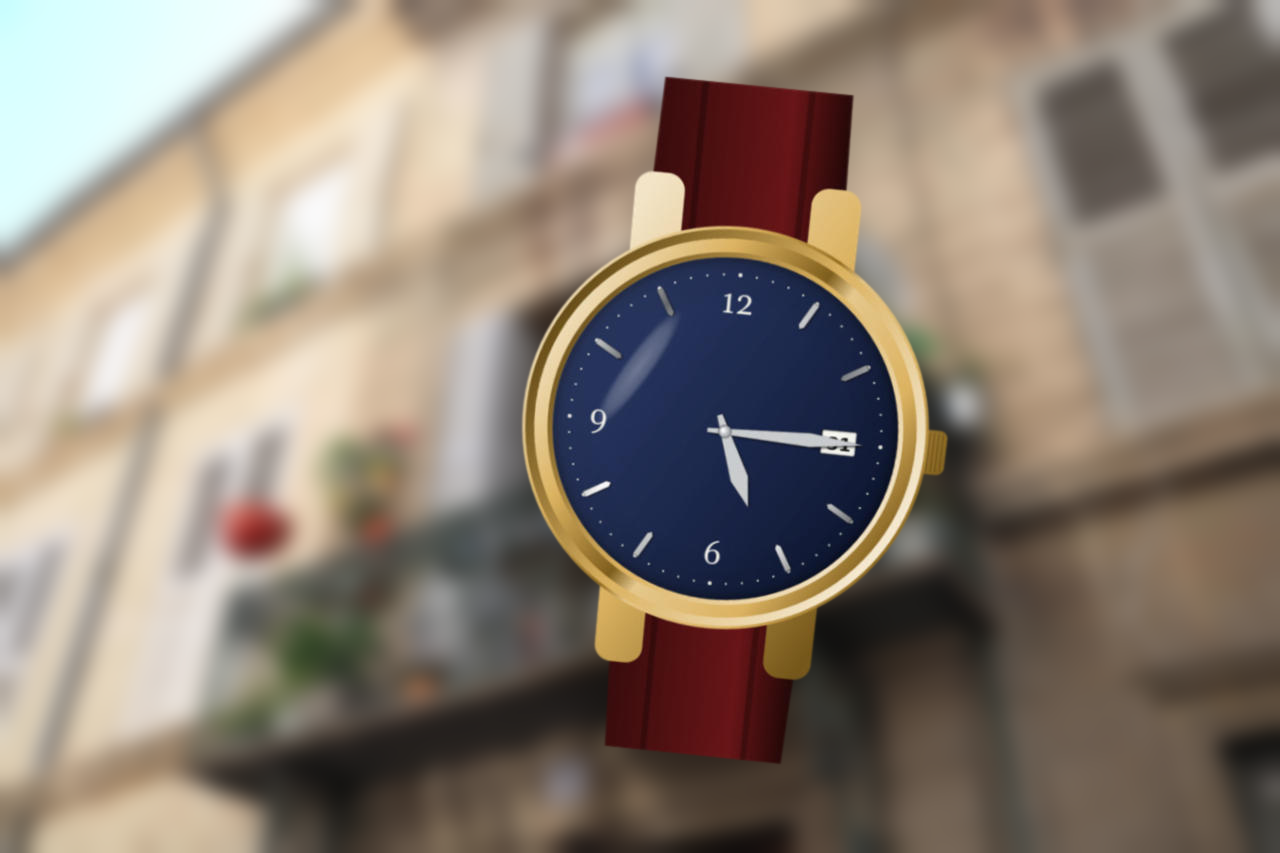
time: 5:15
